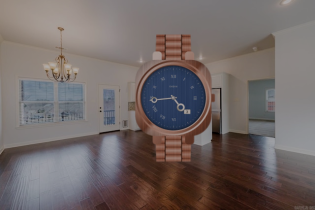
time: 4:44
